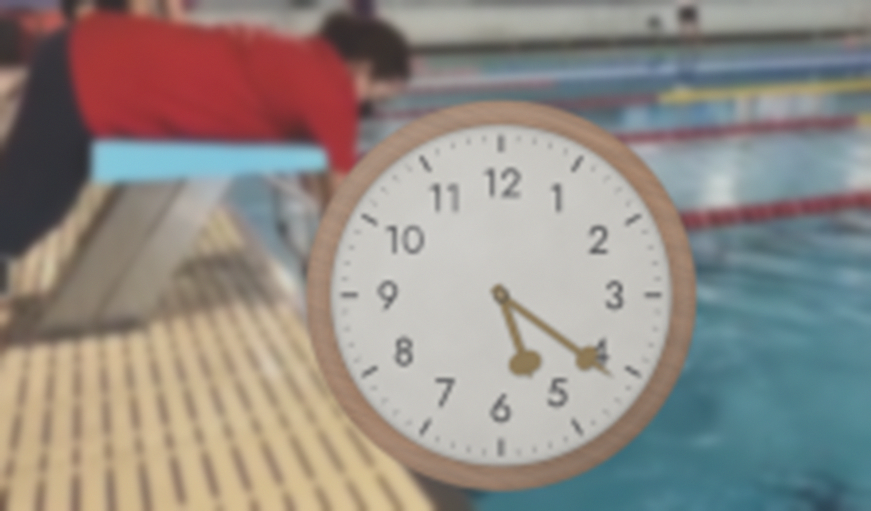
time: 5:21
